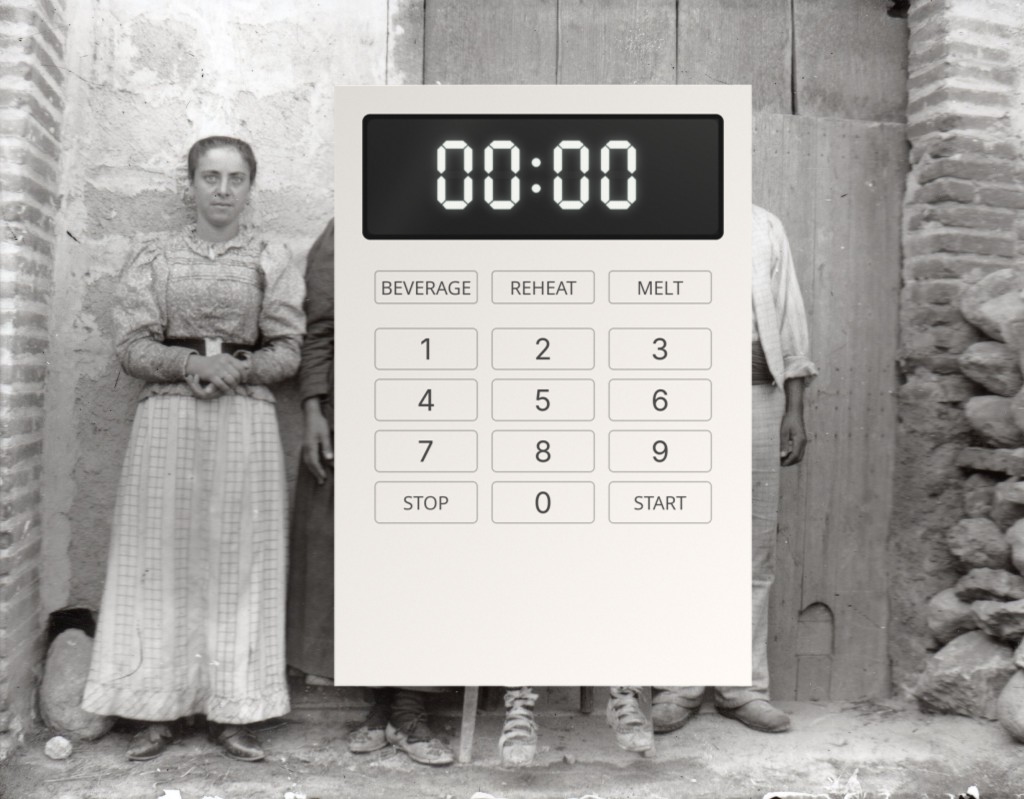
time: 0:00
